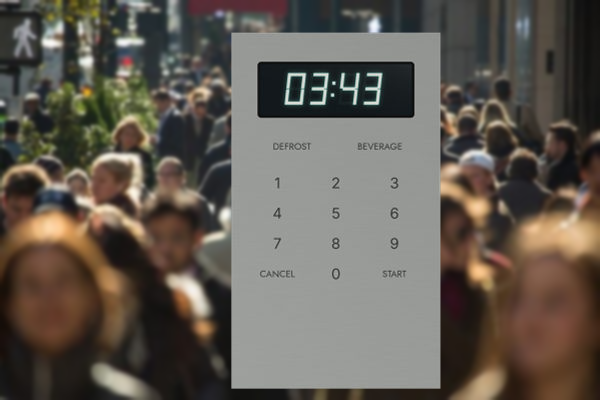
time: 3:43
